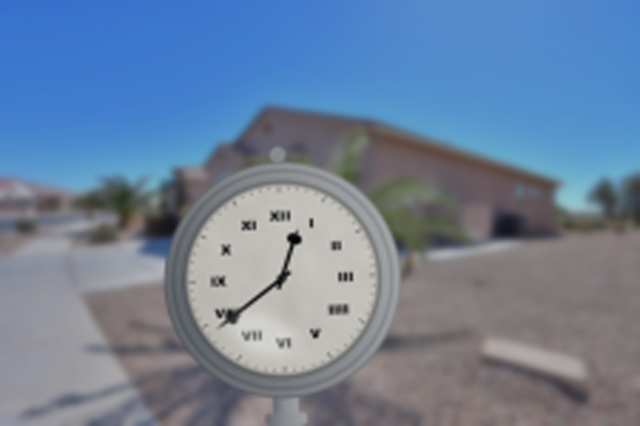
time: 12:39
